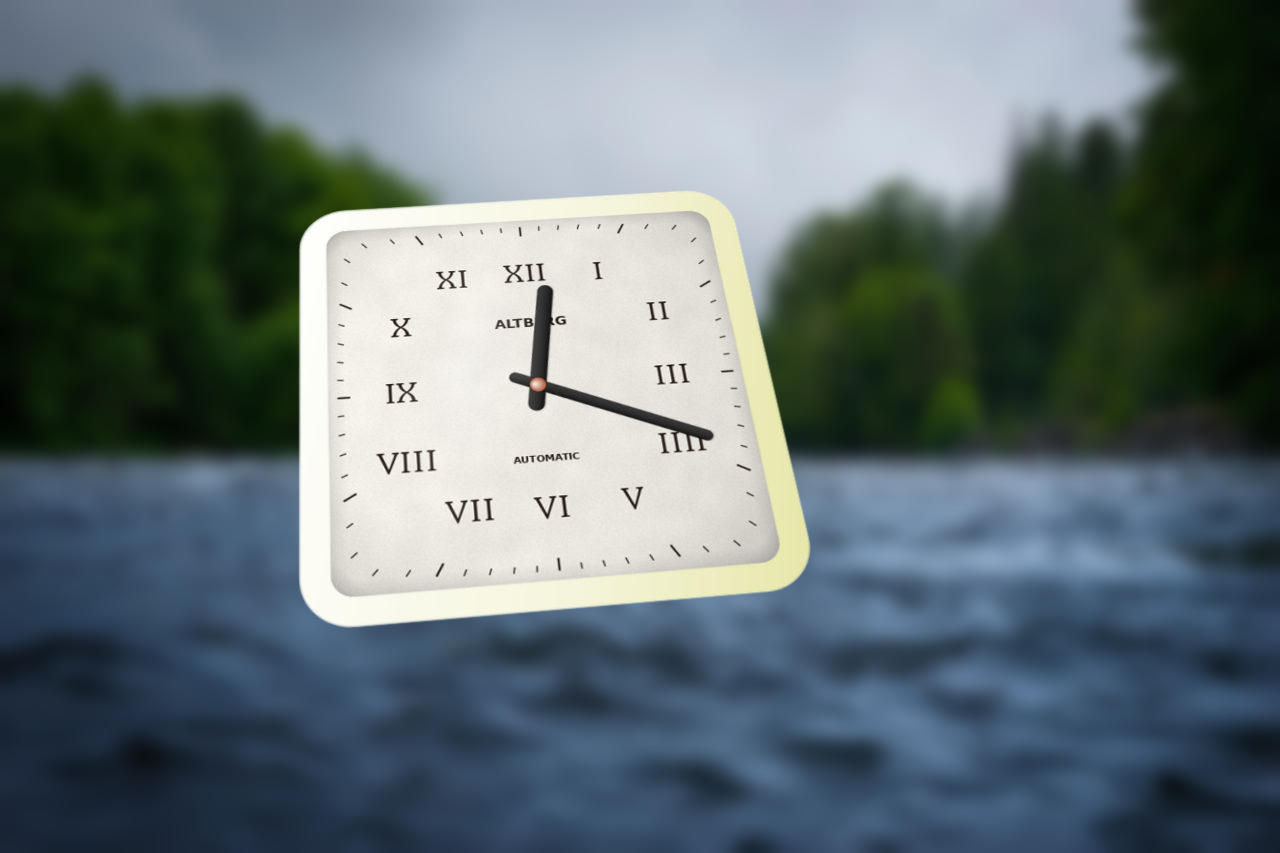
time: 12:19
